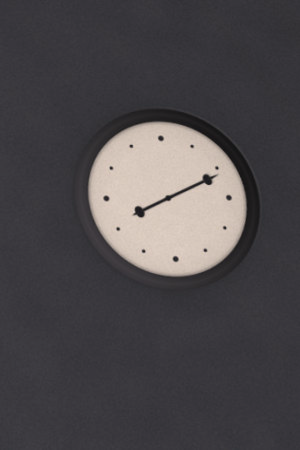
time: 8:11
